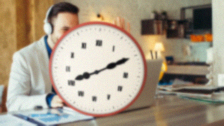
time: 8:10
